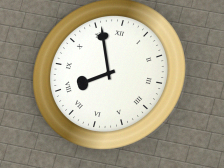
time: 7:56
